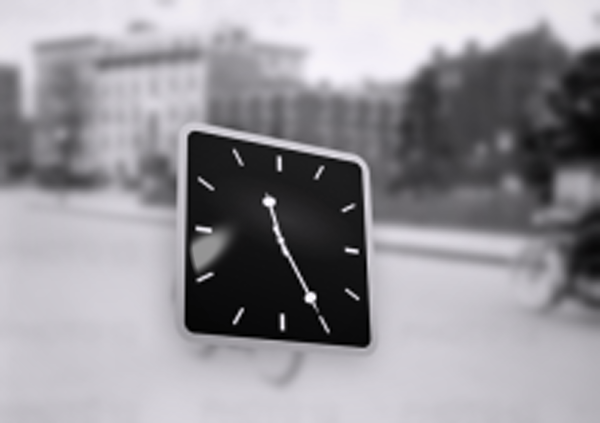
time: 11:25
